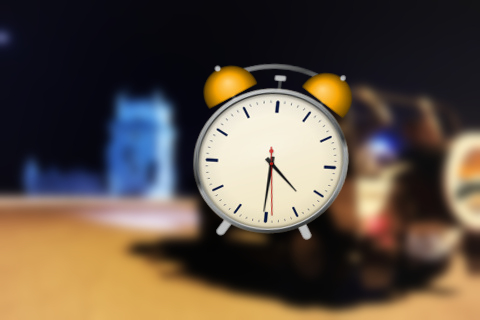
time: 4:30:29
